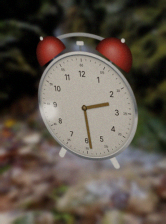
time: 2:29
